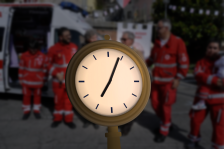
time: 7:04
